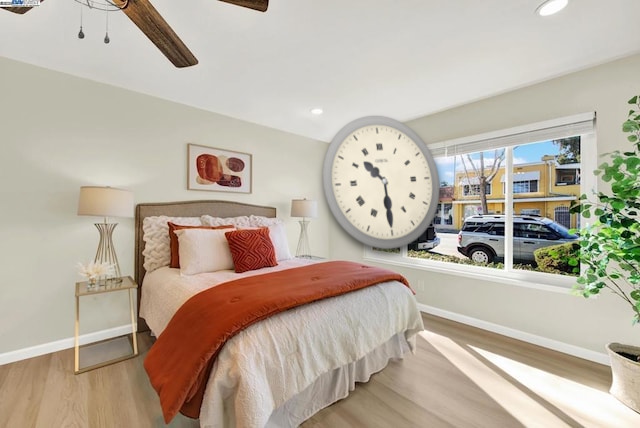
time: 10:30
